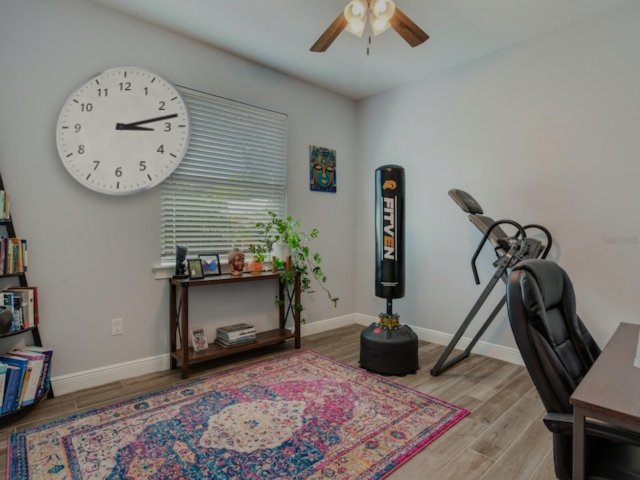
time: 3:13
